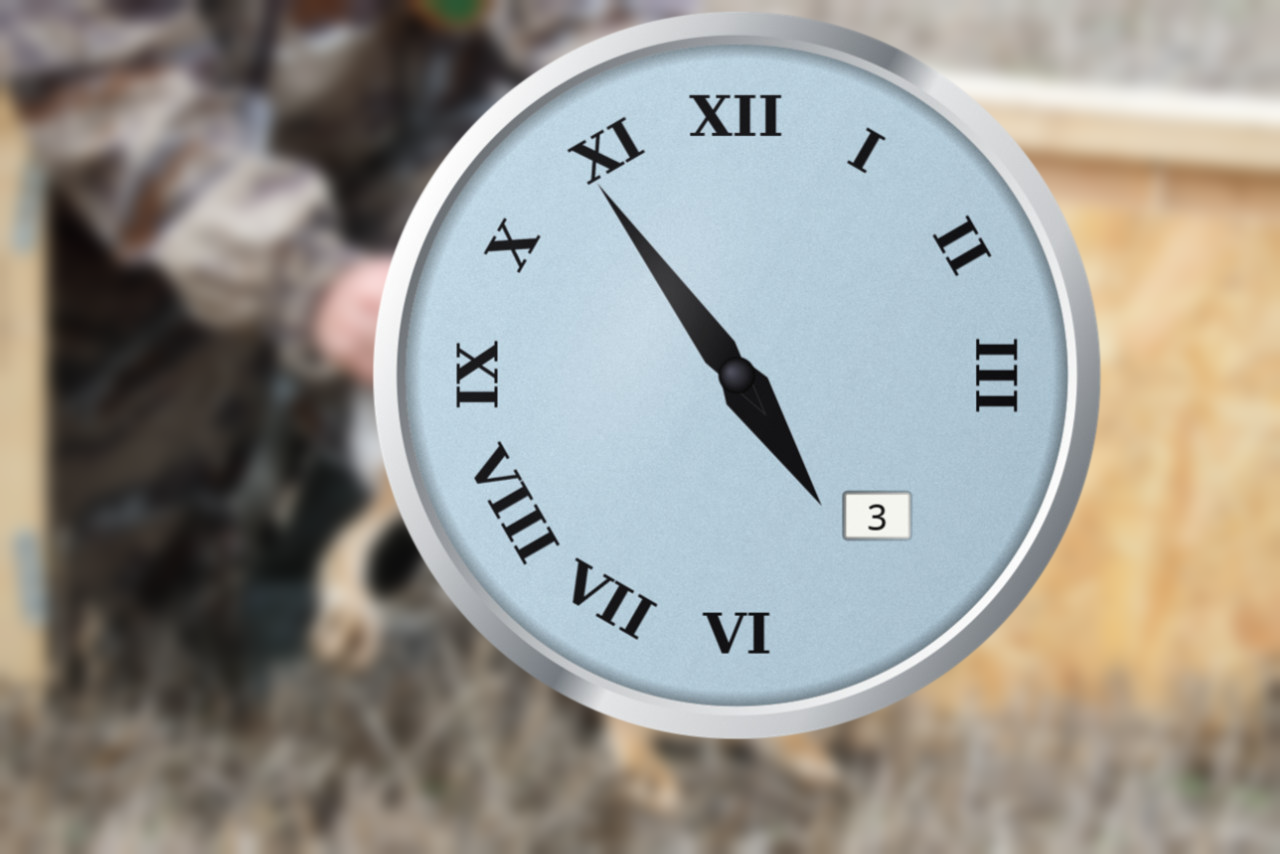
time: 4:54
